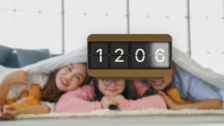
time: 12:06
